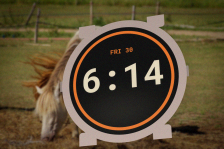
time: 6:14
